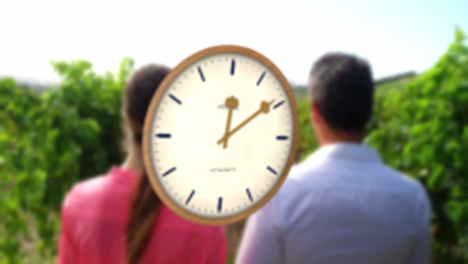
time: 12:09
